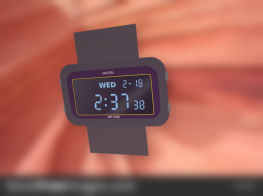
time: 2:37:38
